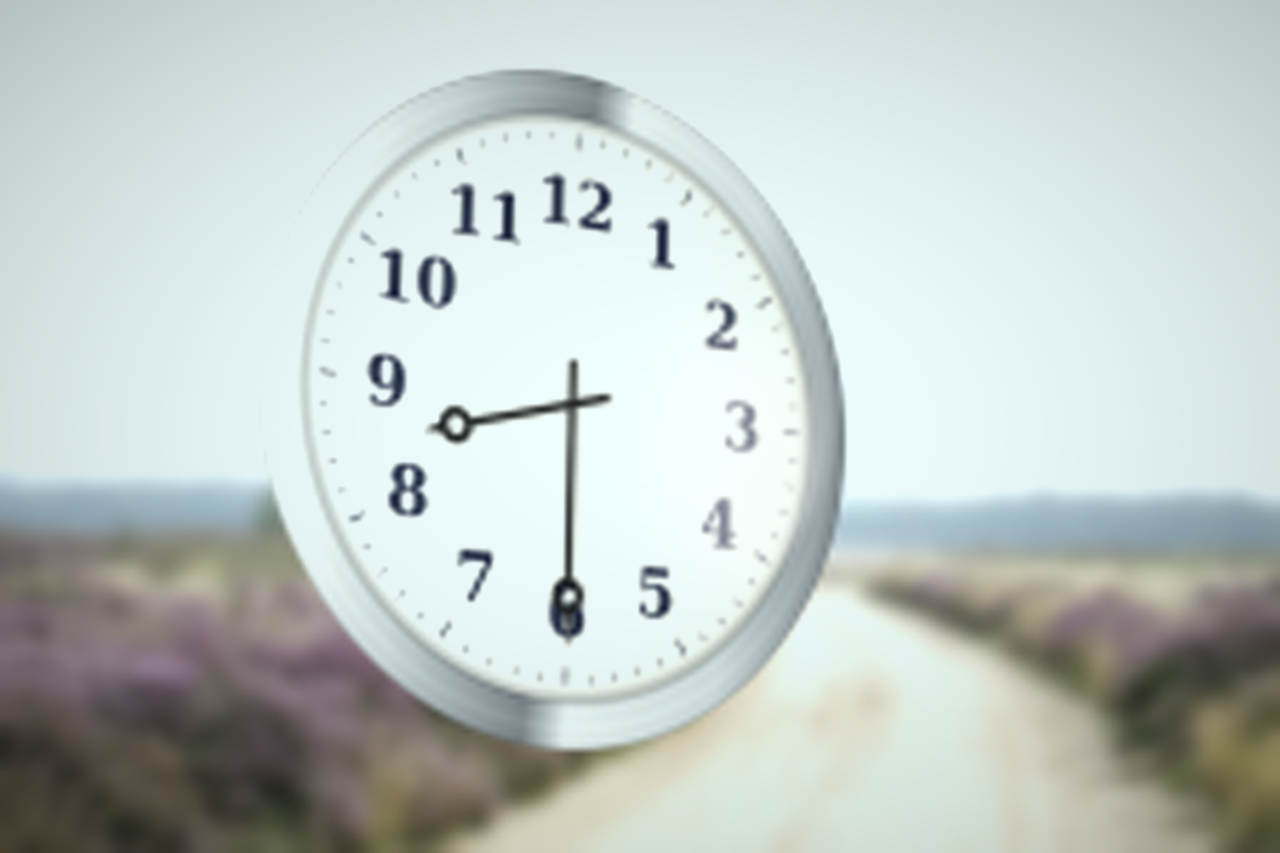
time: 8:30
